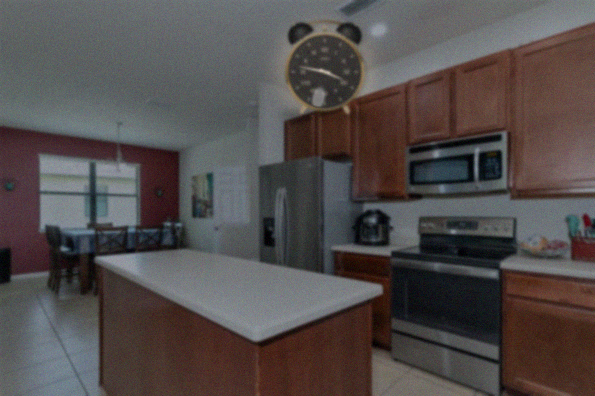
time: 3:47
